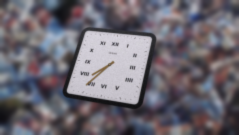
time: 7:36
